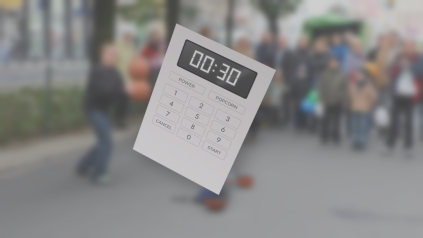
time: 0:30
